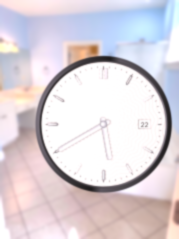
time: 5:40
